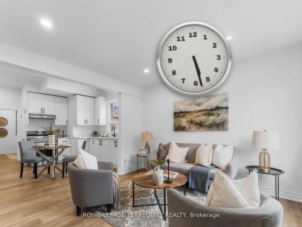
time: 5:28
